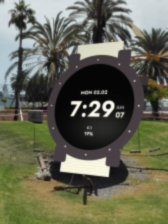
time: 7:29
